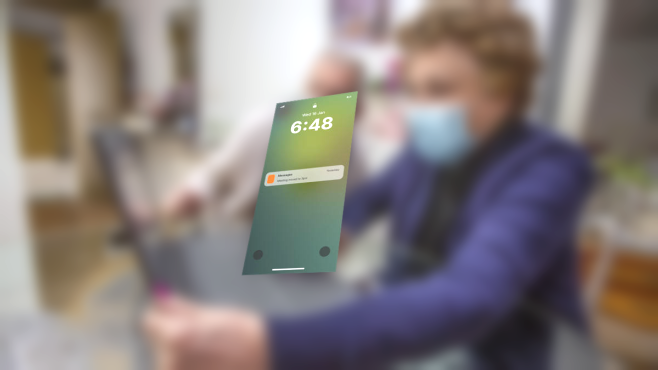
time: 6:48
